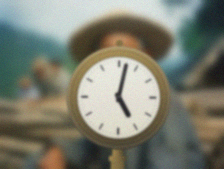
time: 5:02
